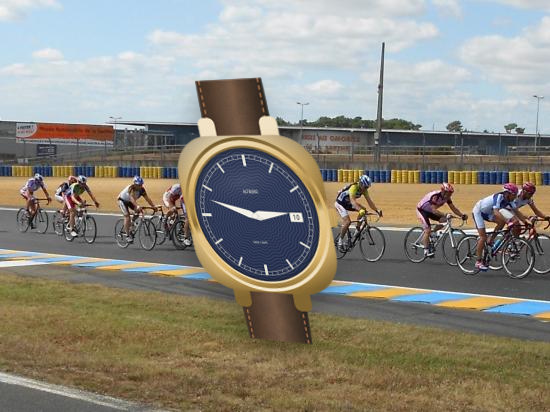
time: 2:48
